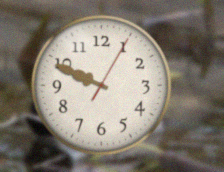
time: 9:49:05
